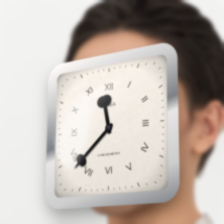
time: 11:38
